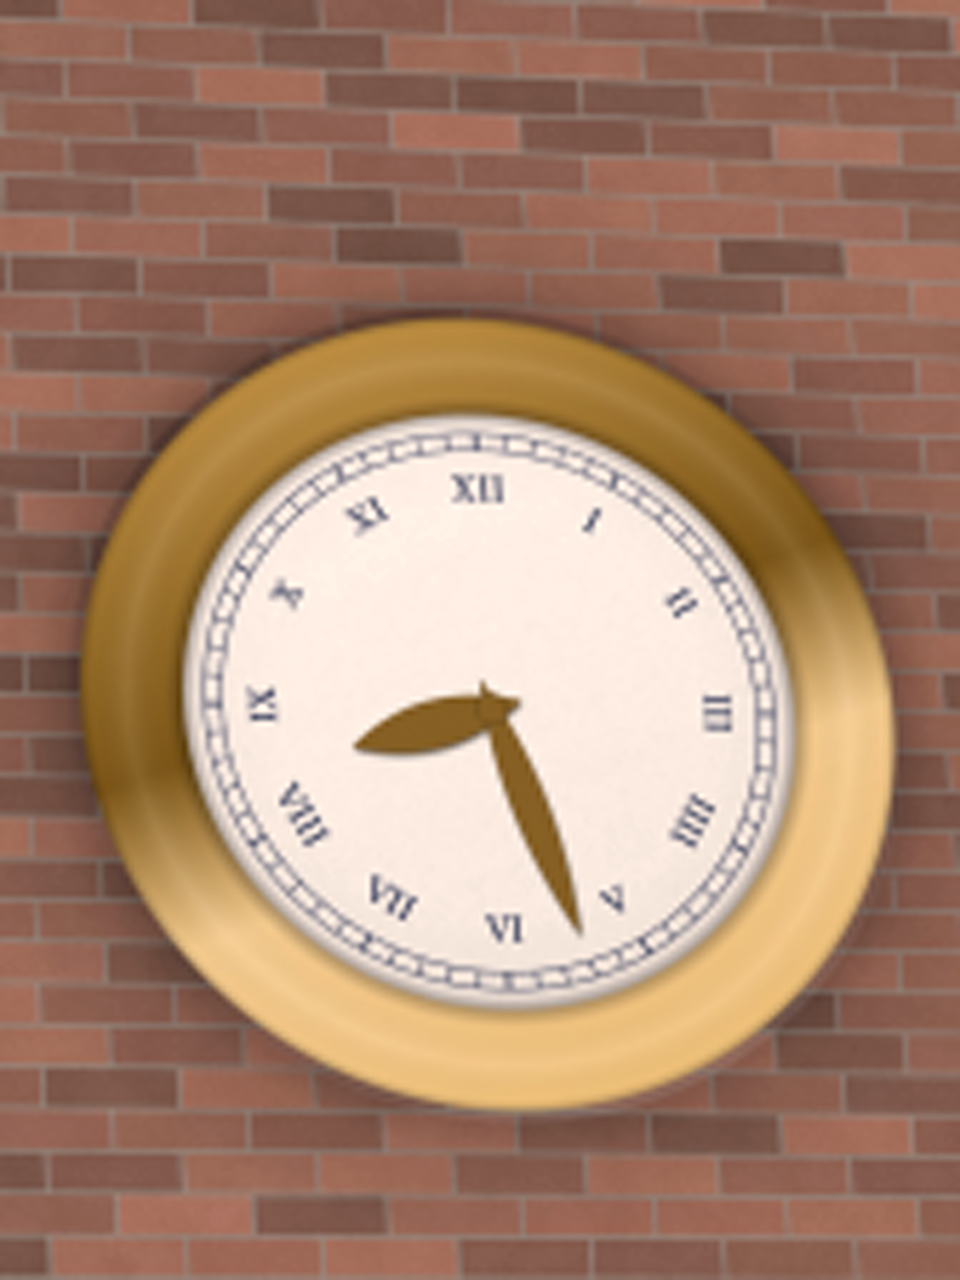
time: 8:27
